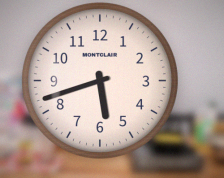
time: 5:42
